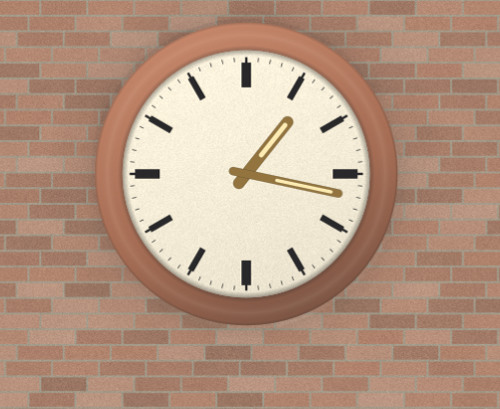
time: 1:17
